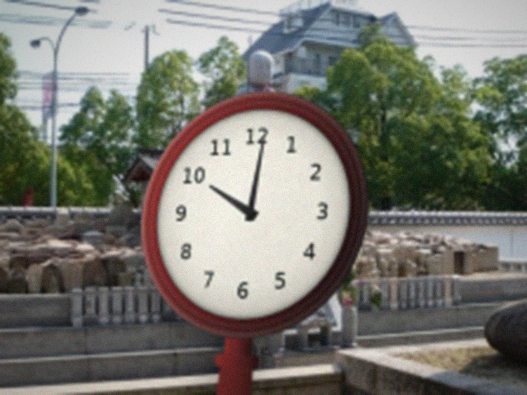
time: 10:01
